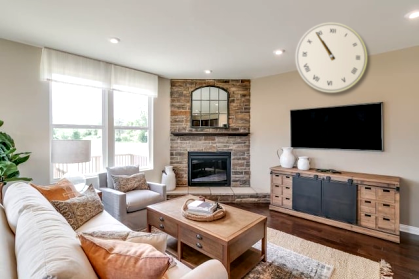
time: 10:54
